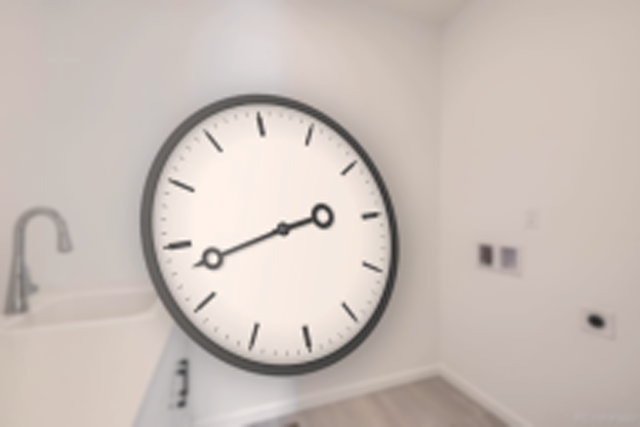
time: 2:43
